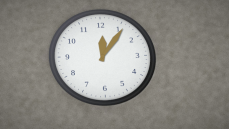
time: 12:06
